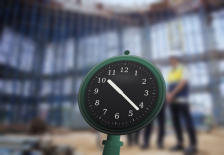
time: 10:22
